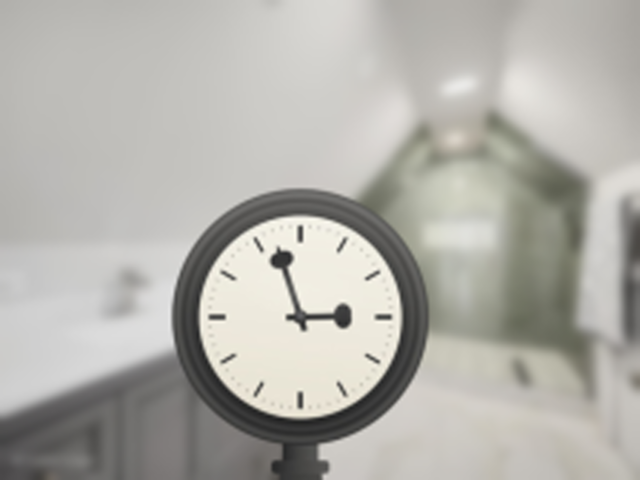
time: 2:57
